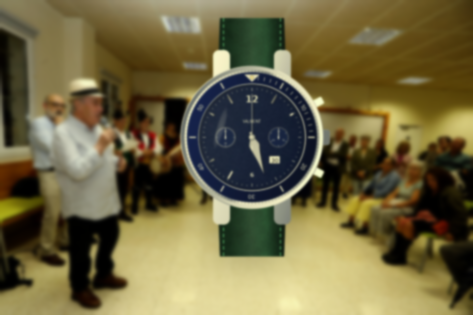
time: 5:27
